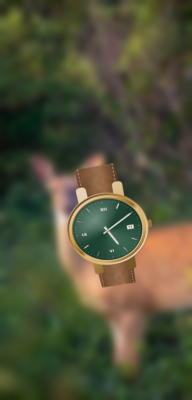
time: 5:10
